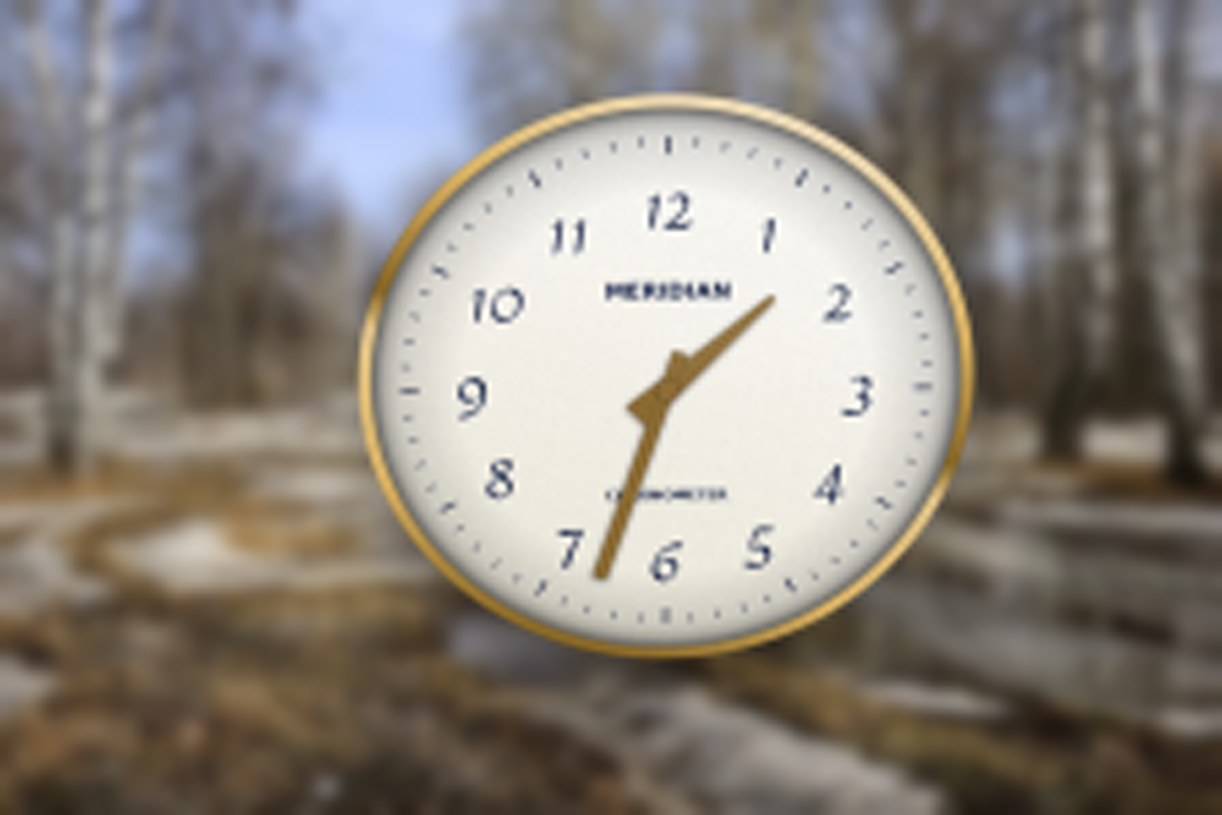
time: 1:33
